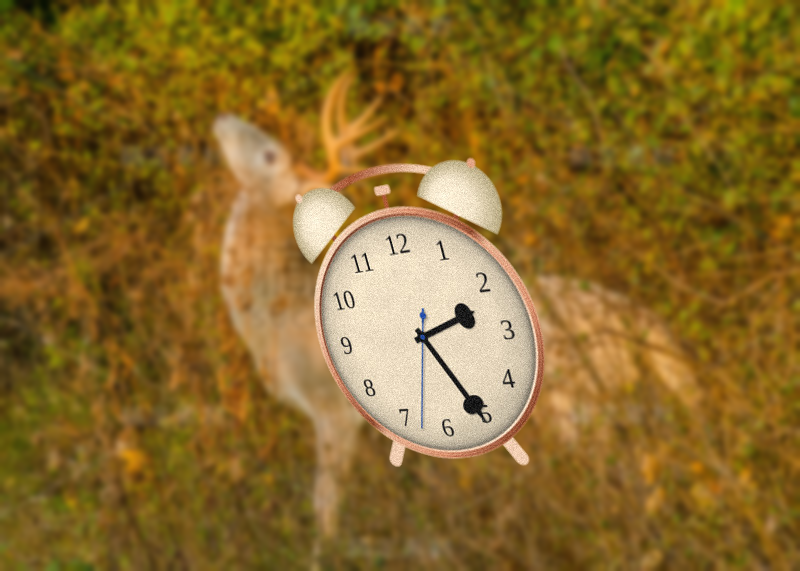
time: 2:25:33
